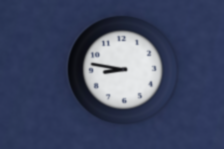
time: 8:47
